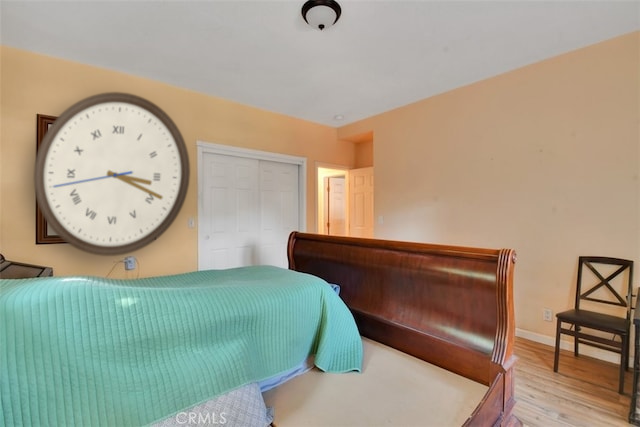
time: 3:18:43
